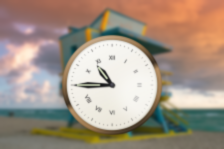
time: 10:45
